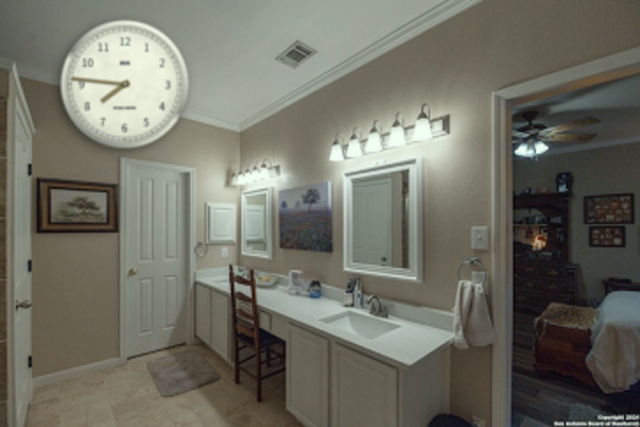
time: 7:46
